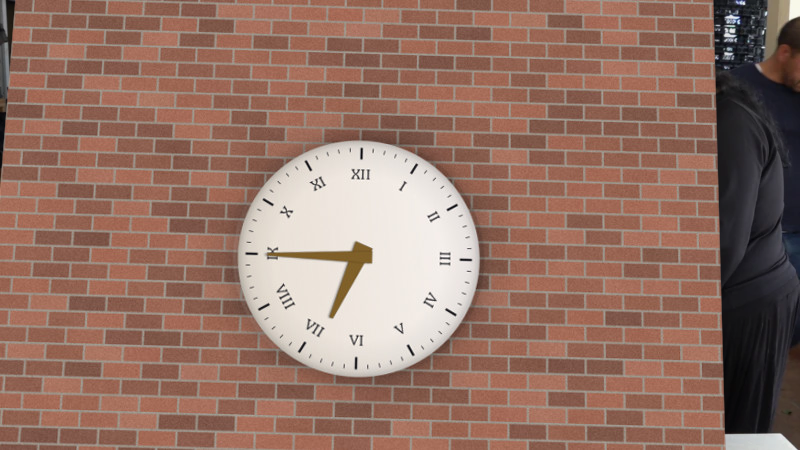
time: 6:45
